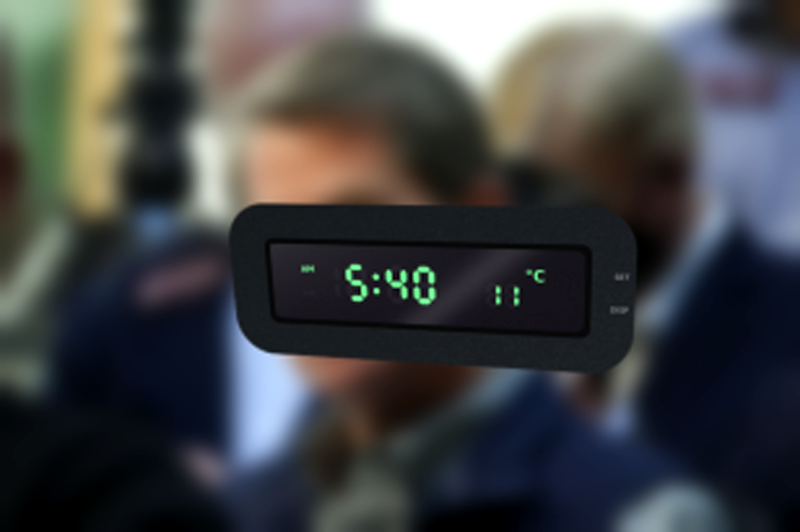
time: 5:40
